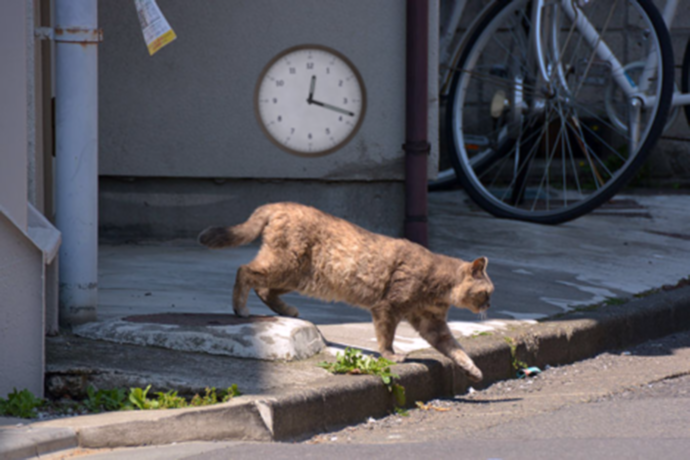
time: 12:18
